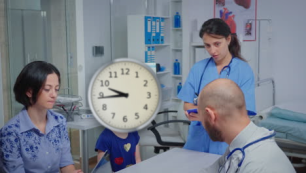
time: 9:44
